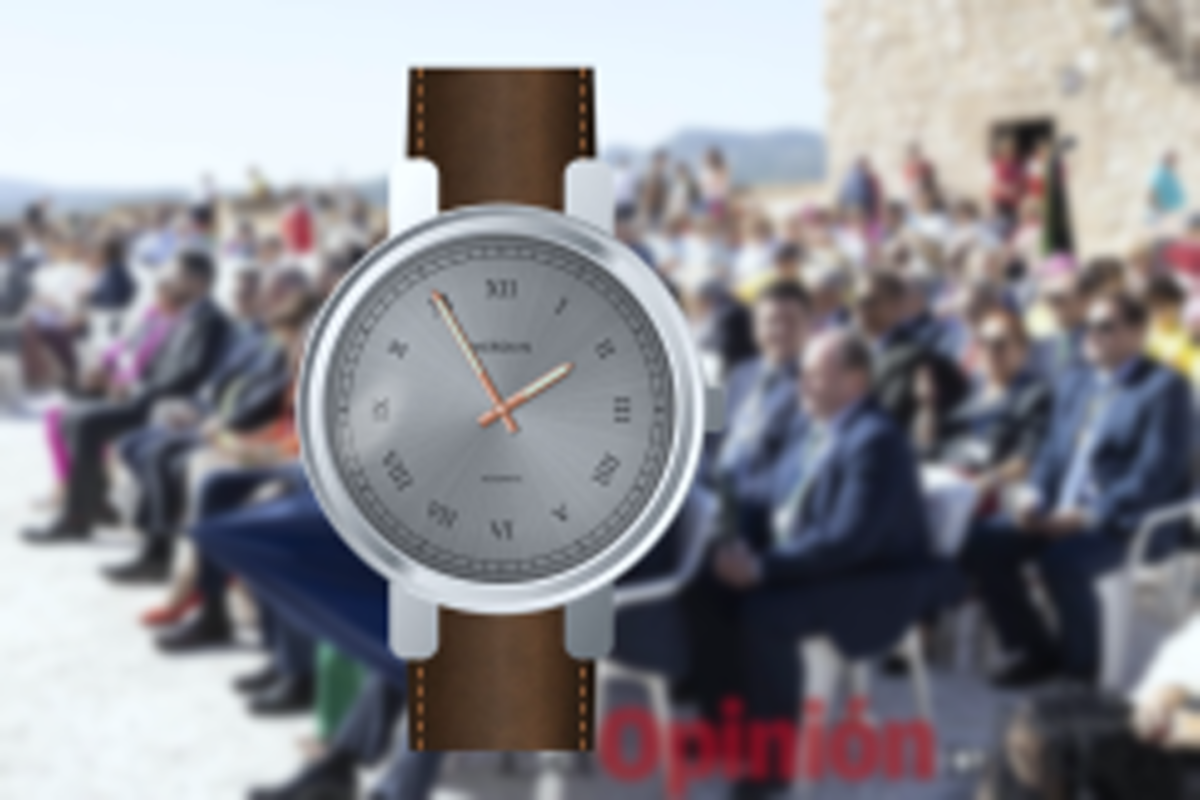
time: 1:55
